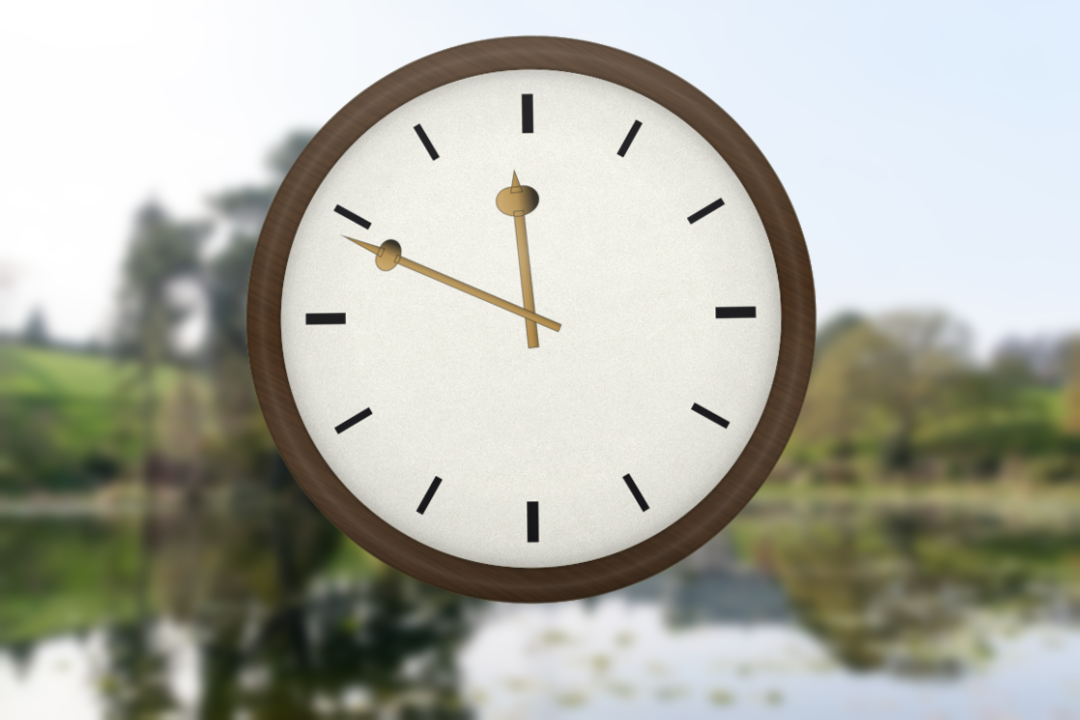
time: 11:49
